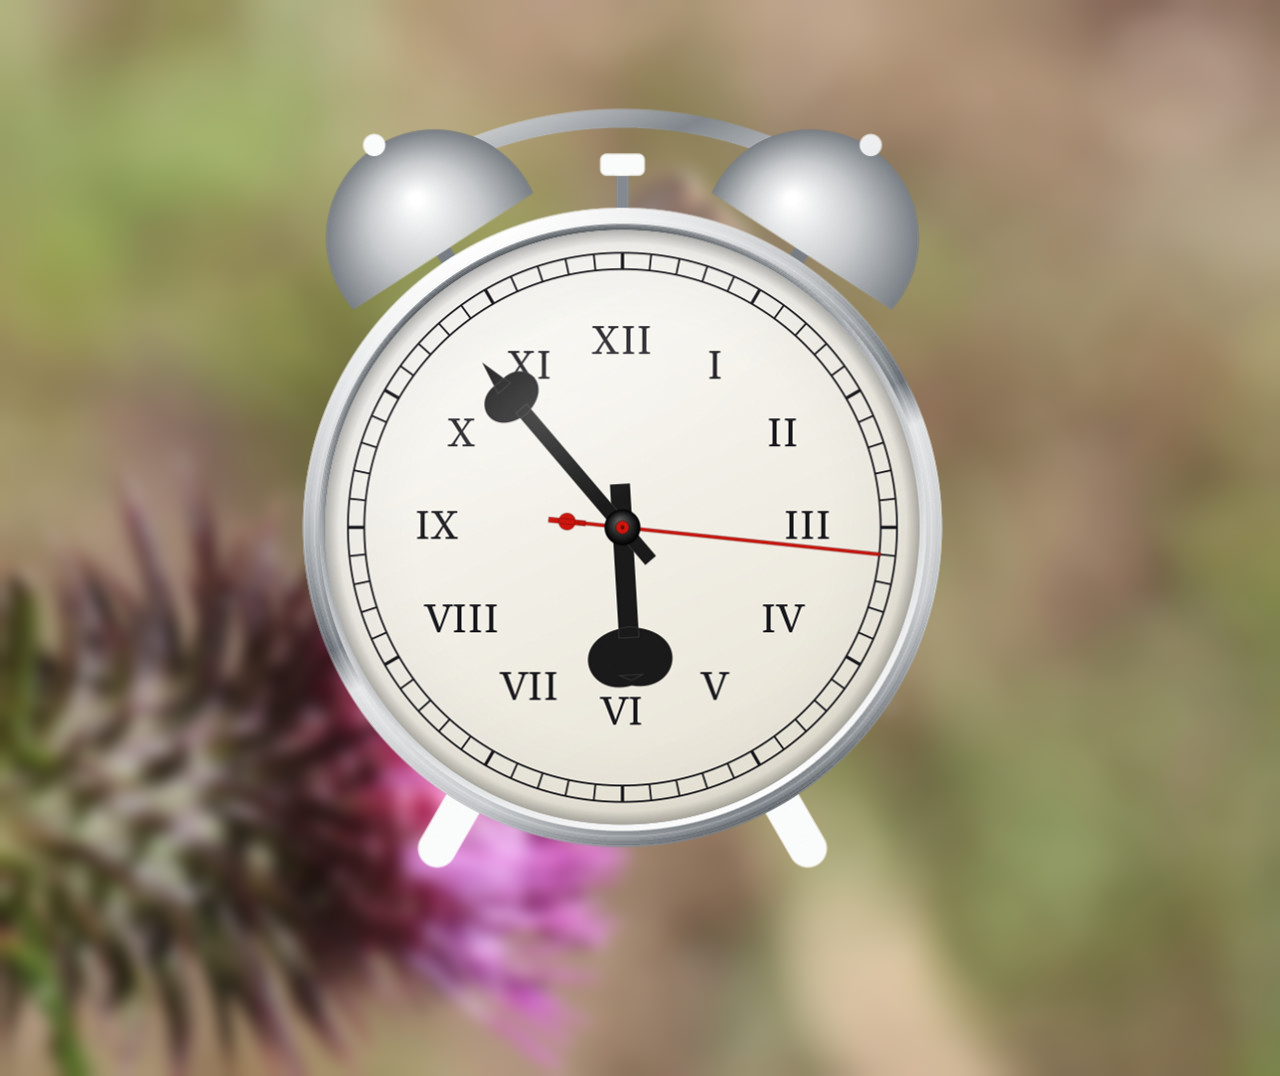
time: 5:53:16
